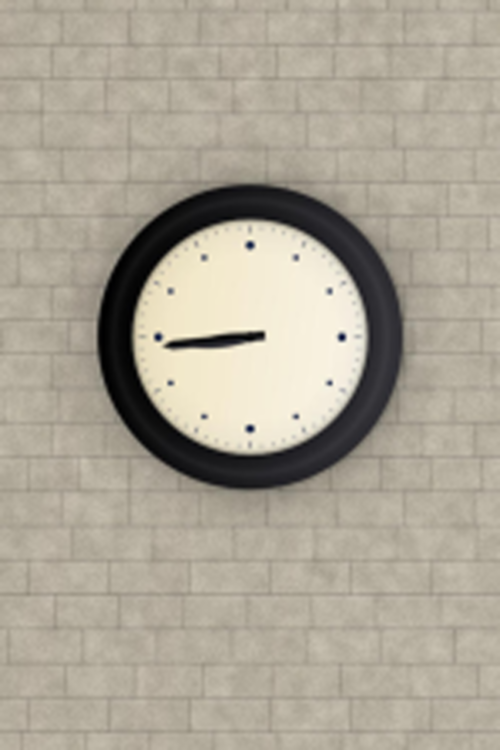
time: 8:44
